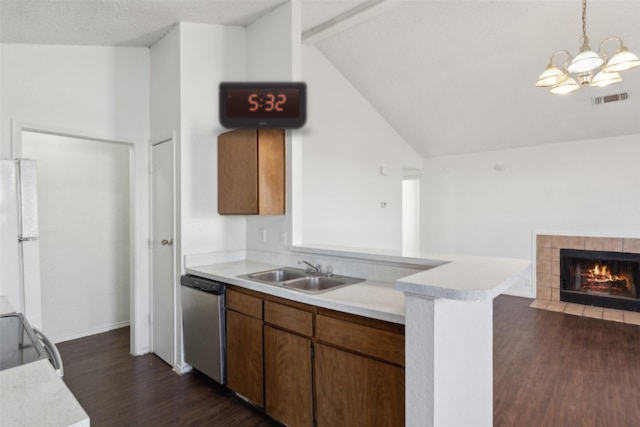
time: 5:32
